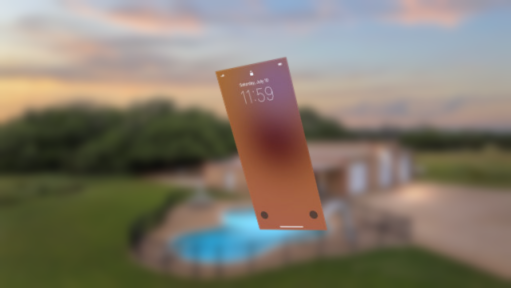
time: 11:59
